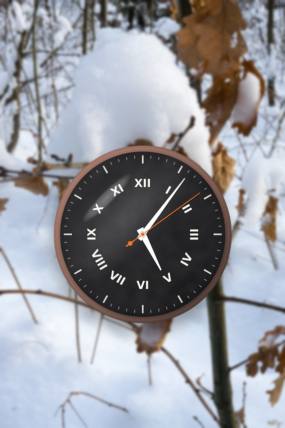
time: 5:06:09
